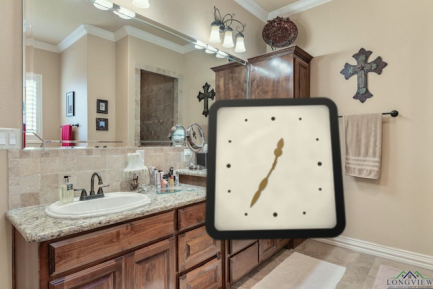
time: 12:35
